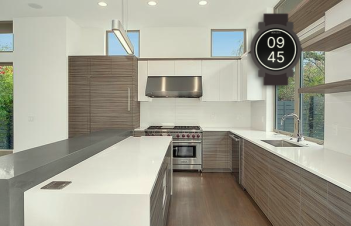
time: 9:45
